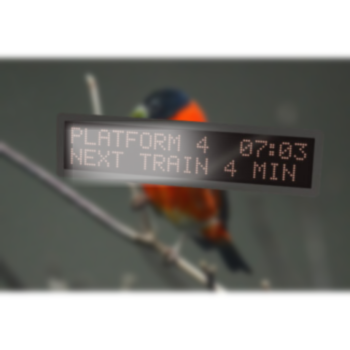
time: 7:03
